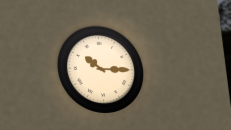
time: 10:15
